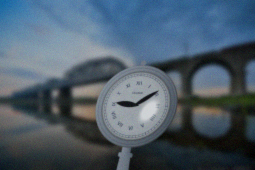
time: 9:09
